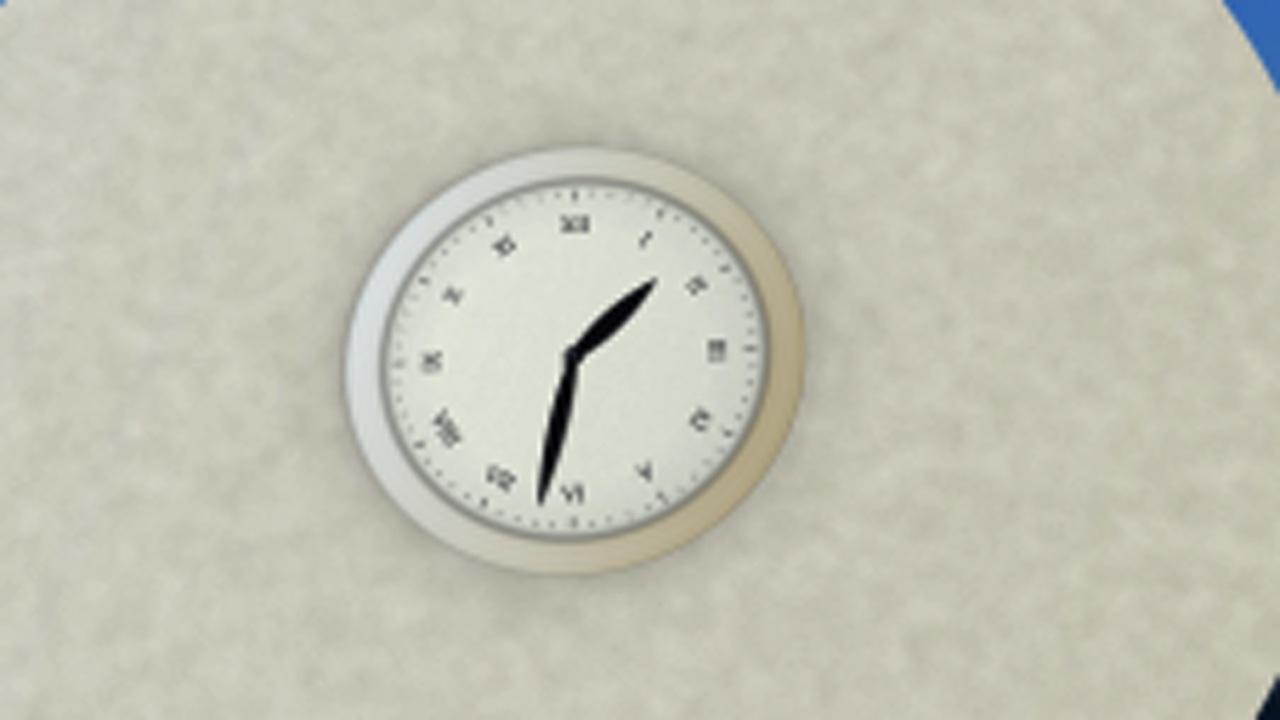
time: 1:32
